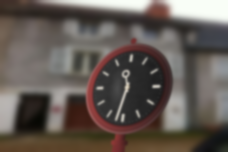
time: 11:32
